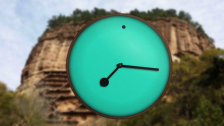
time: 7:15
